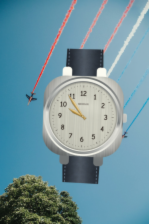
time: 9:54
